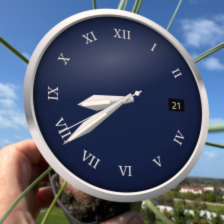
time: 8:38:40
